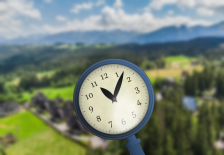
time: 11:07
